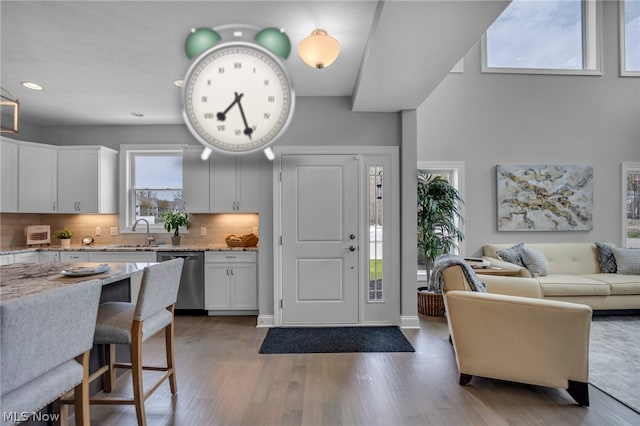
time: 7:27
